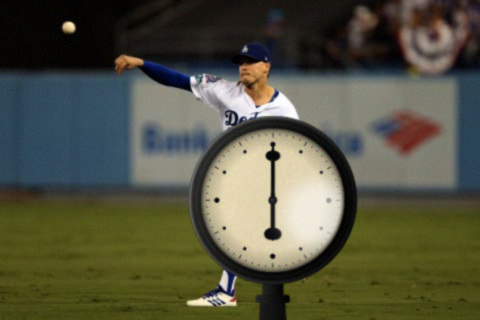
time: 6:00
